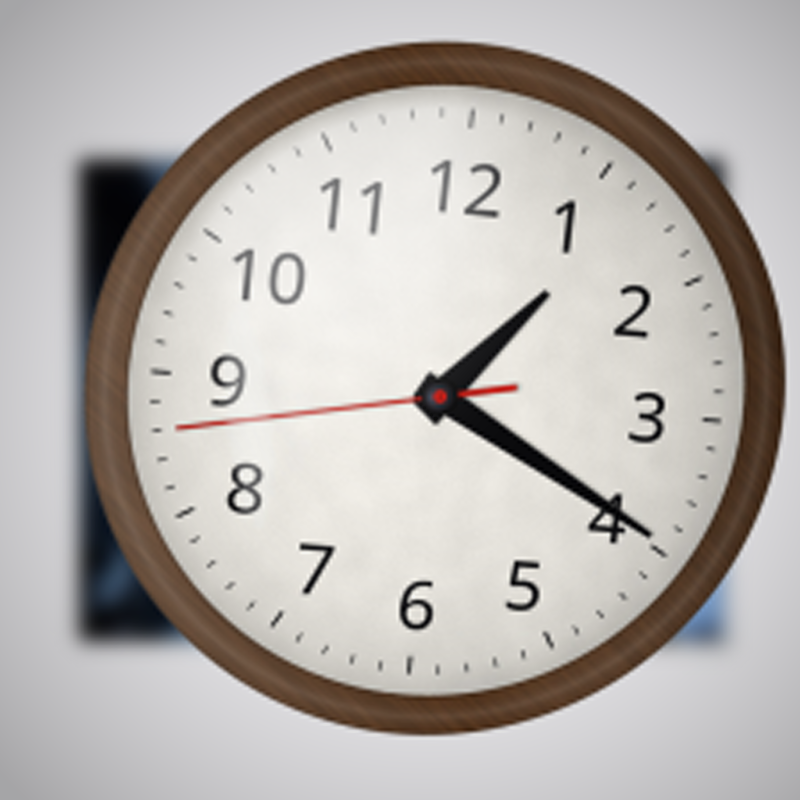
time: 1:19:43
